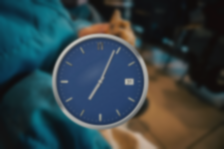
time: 7:04
